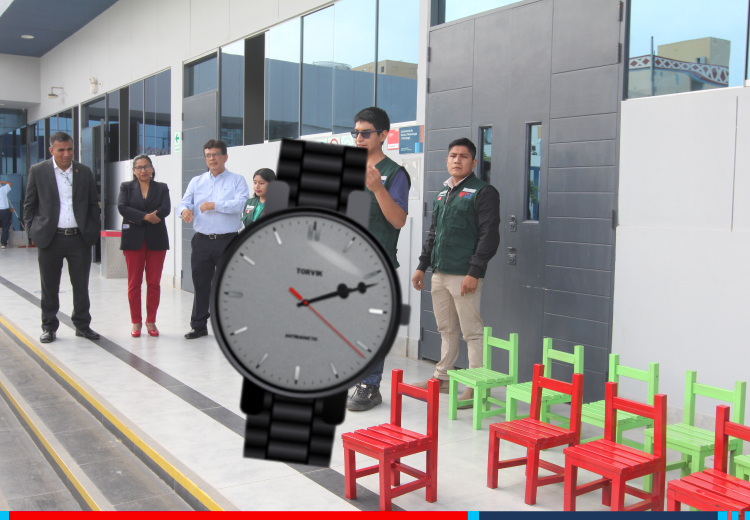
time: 2:11:21
